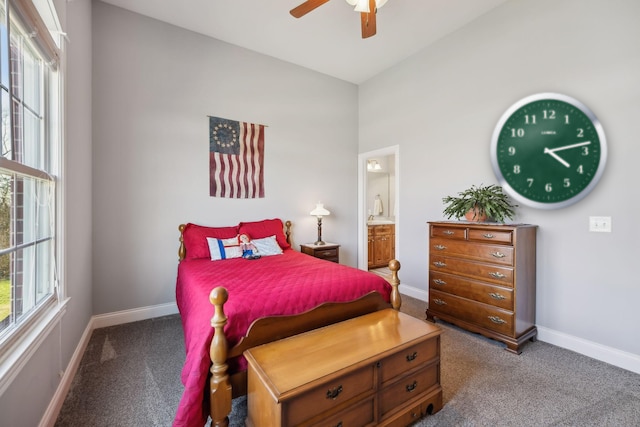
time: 4:13
